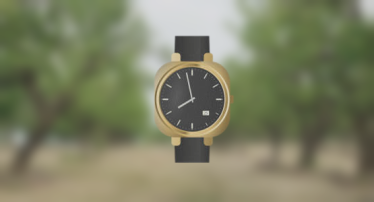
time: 7:58
